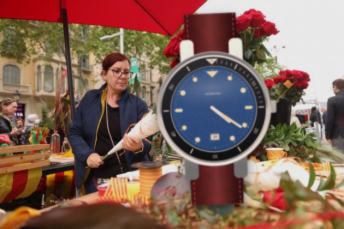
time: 4:21
